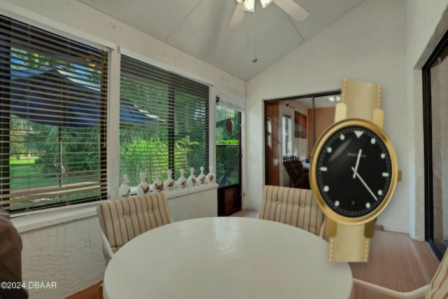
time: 12:22
